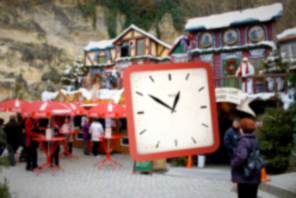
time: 12:51
